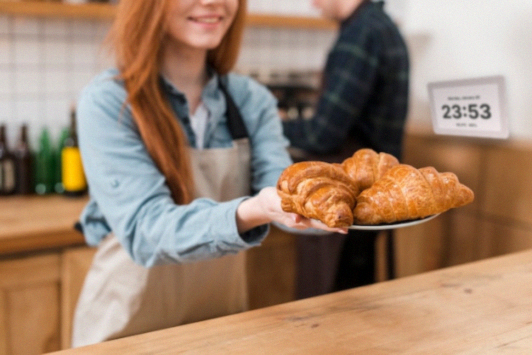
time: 23:53
